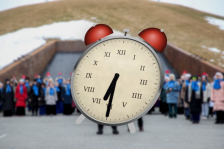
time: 6:30
